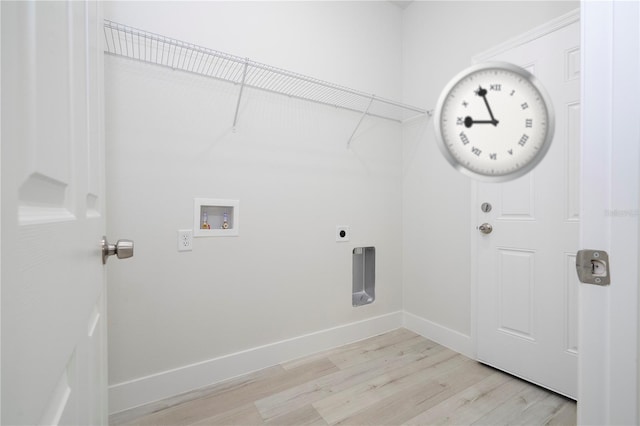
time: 8:56
